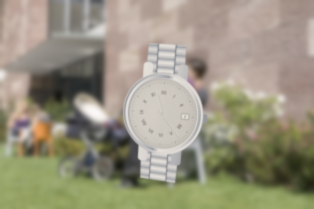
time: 11:23
